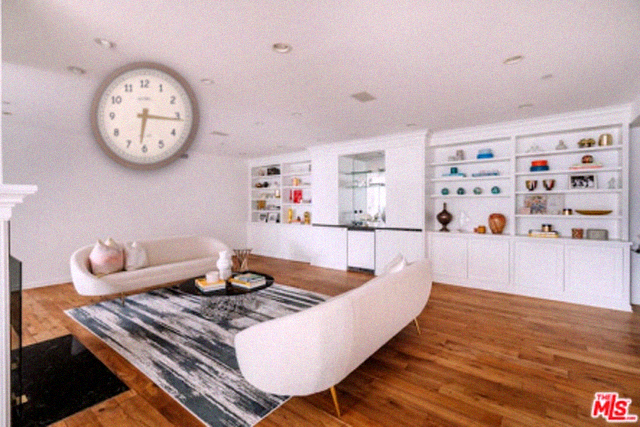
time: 6:16
